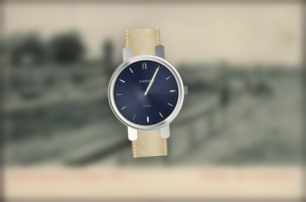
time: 1:05
